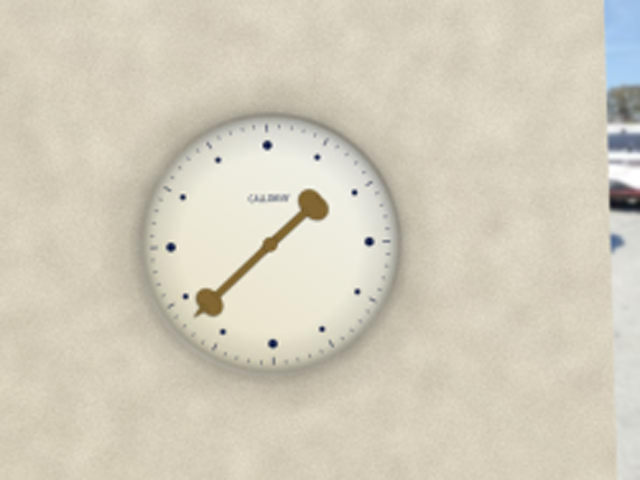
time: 1:38
